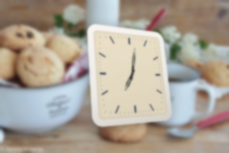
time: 7:02
